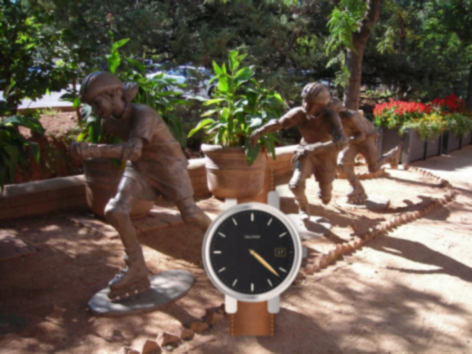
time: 4:22
